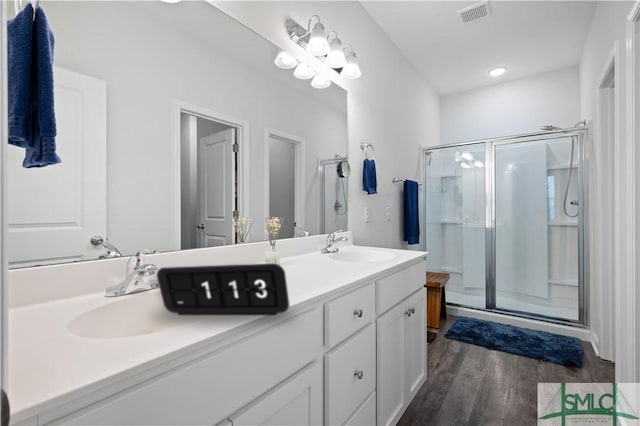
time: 1:13
